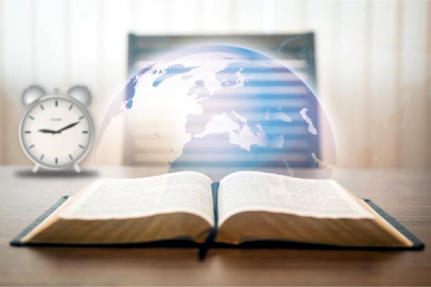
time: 9:11
